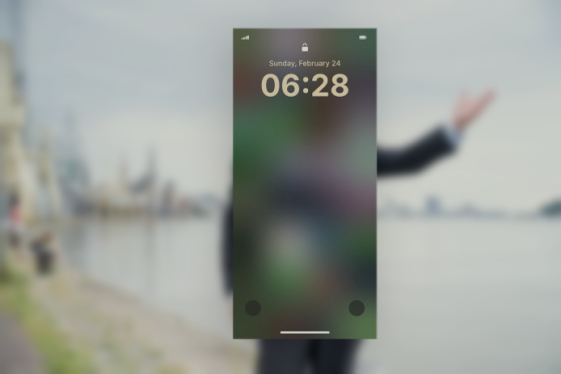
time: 6:28
